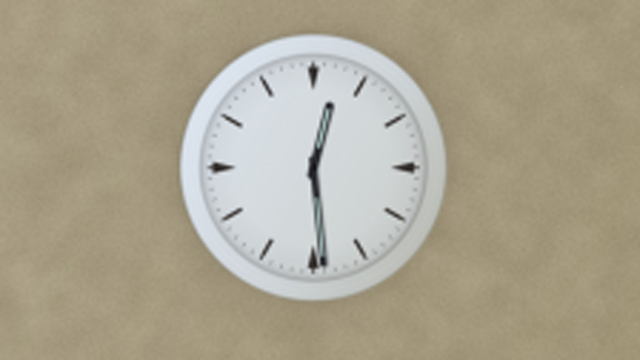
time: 12:29
